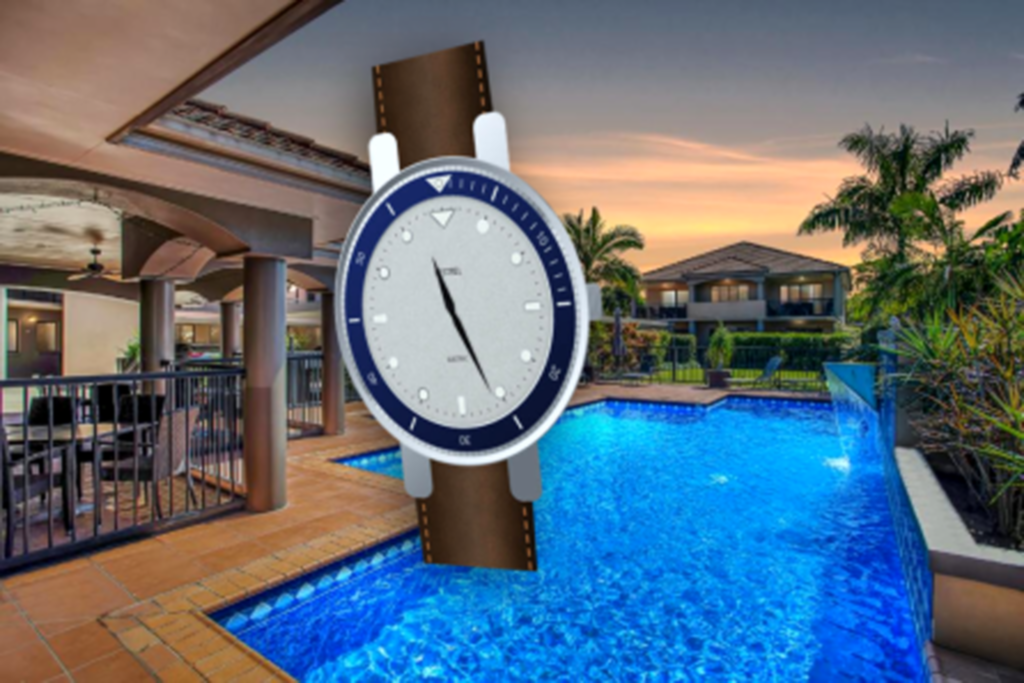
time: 11:26
